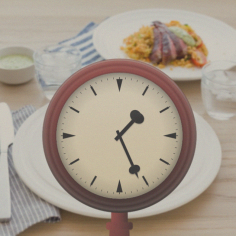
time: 1:26
